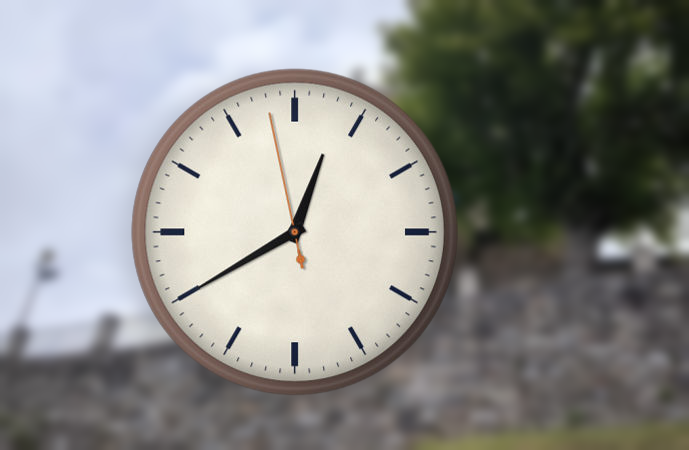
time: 12:39:58
